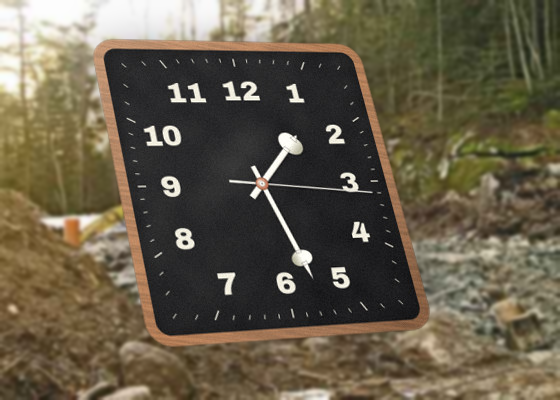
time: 1:27:16
